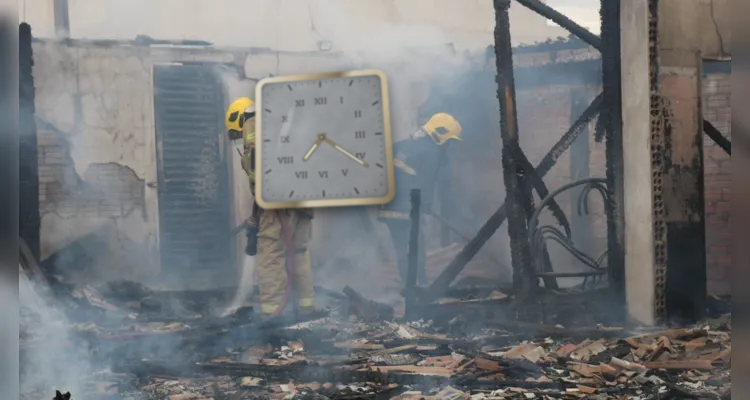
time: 7:21
